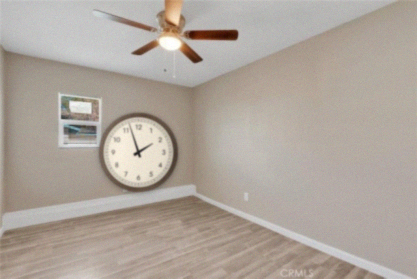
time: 1:57
